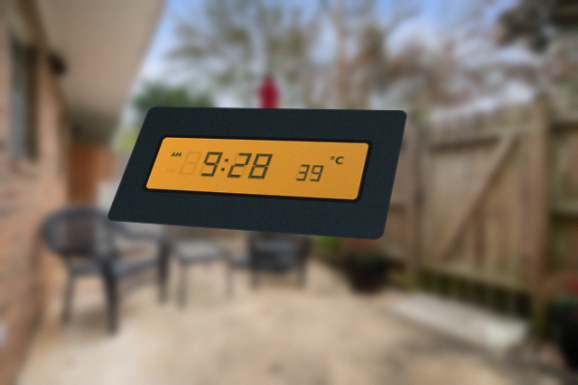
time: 9:28
